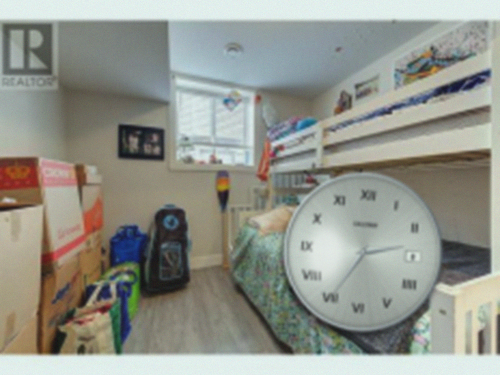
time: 2:35
